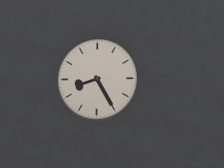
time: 8:25
